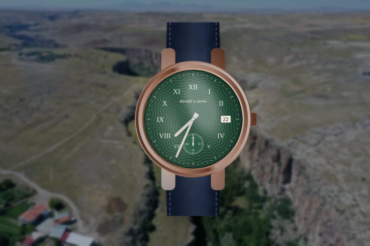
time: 7:34
